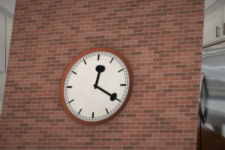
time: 12:20
